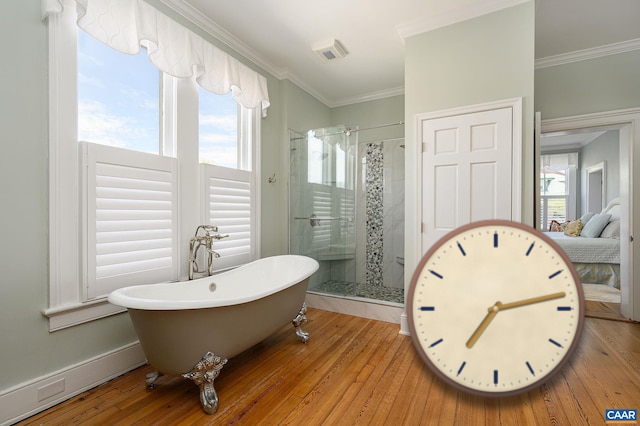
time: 7:13
